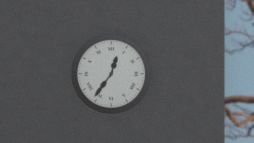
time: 12:36
